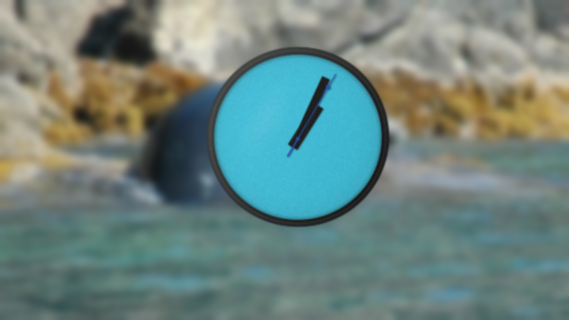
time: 1:04:05
